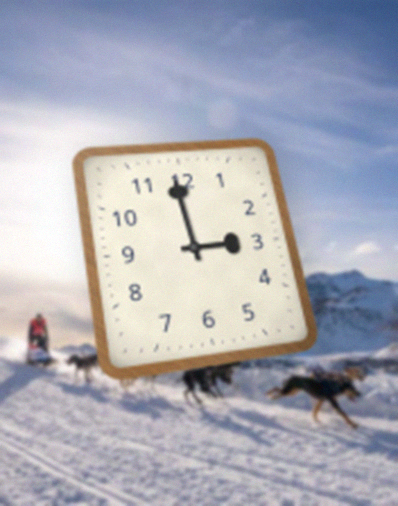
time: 2:59
